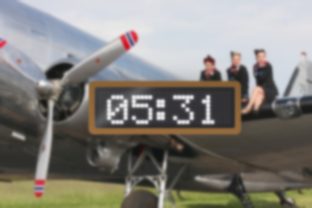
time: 5:31
